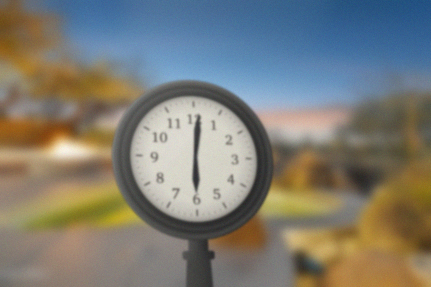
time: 6:01
